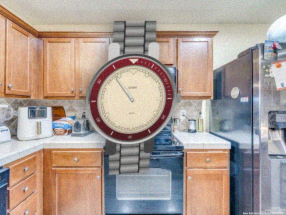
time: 10:54
